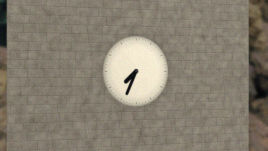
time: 7:34
